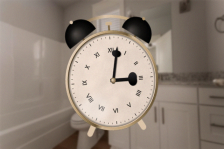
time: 3:02
